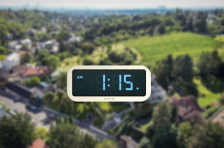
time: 1:15
